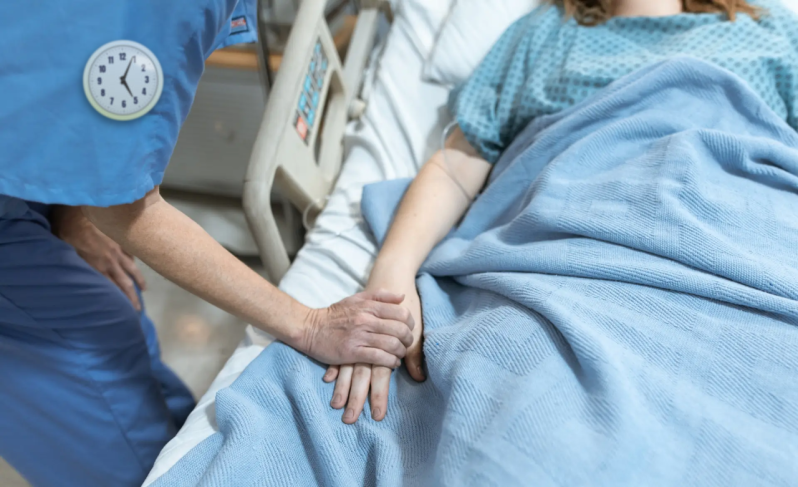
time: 5:04
